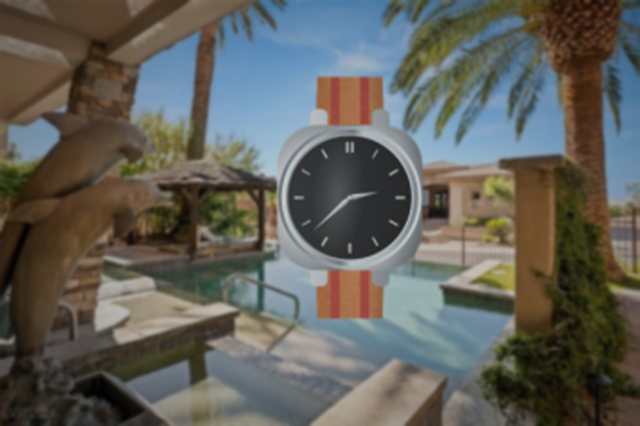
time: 2:38
